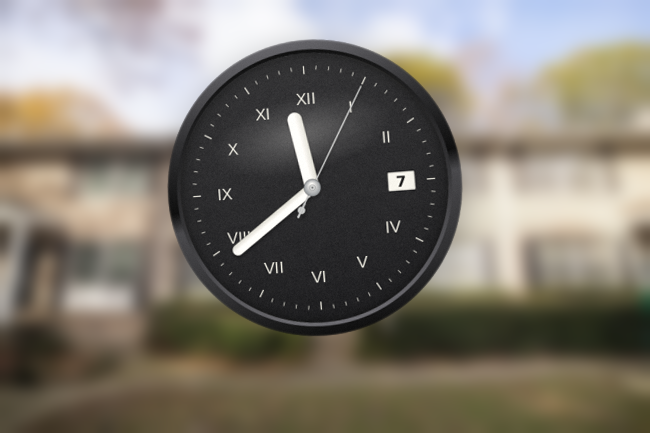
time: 11:39:05
